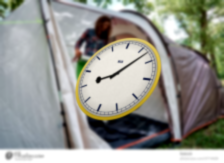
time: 8:07
